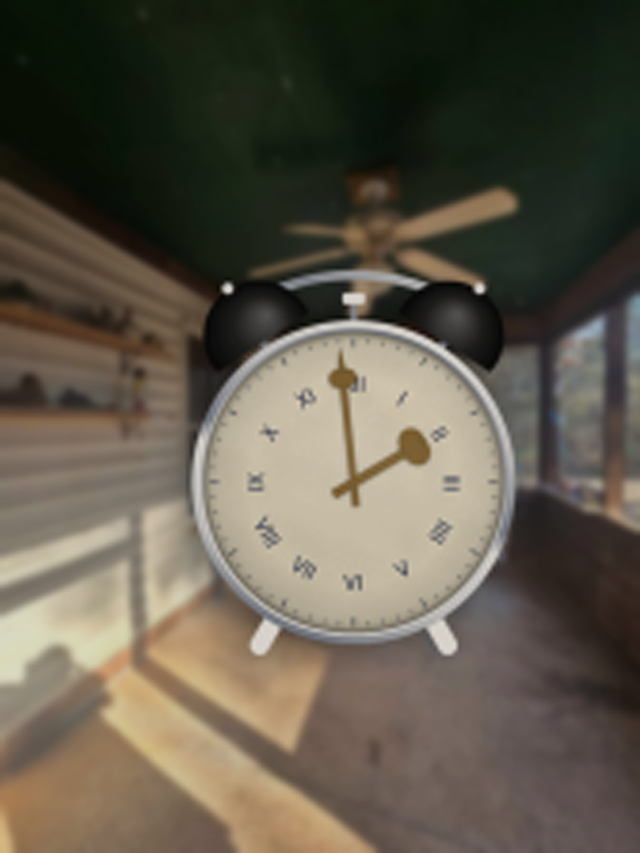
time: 1:59
